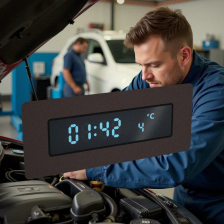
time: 1:42
